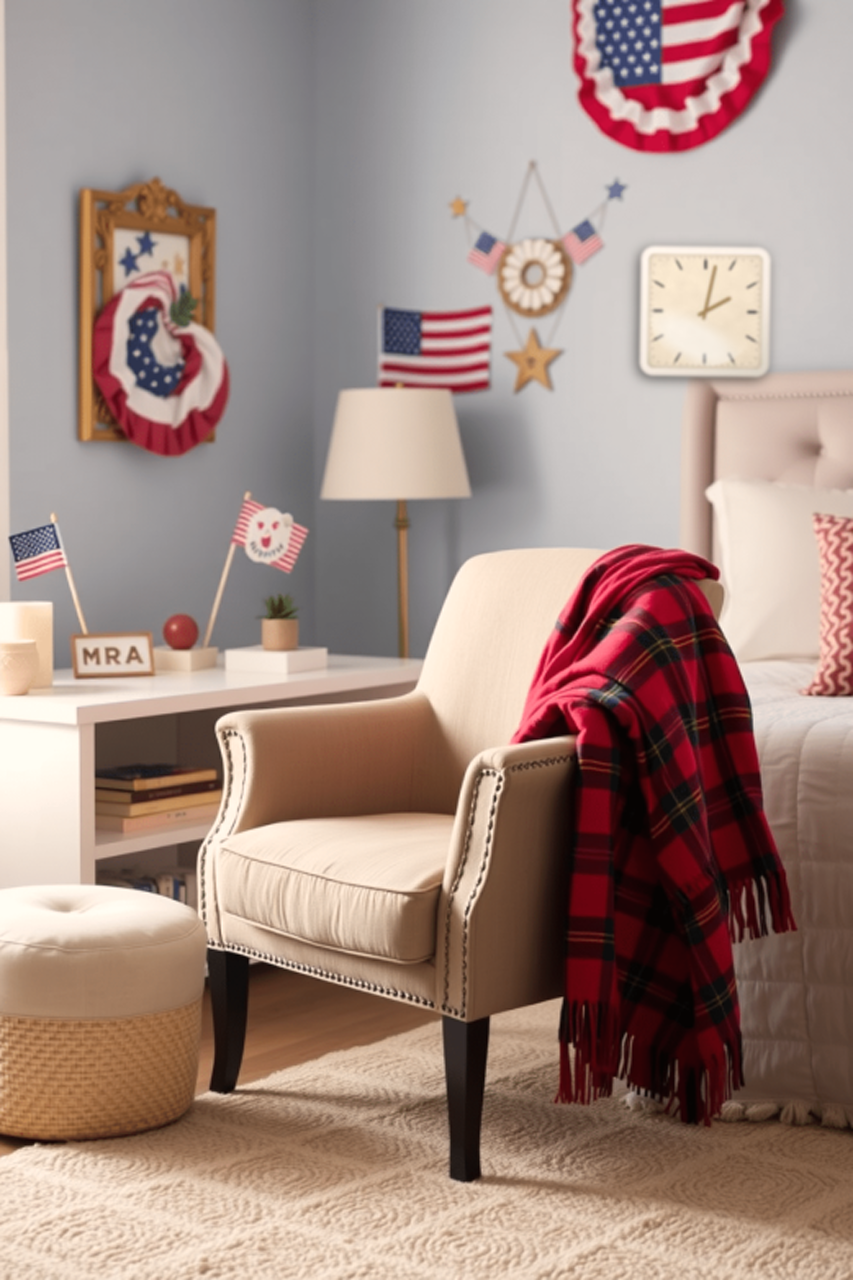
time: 2:02
